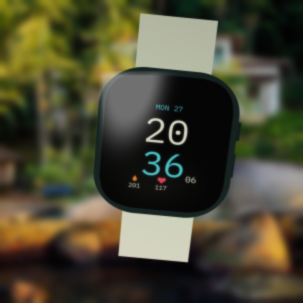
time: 20:36:06
